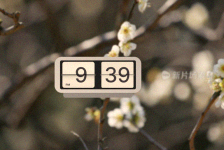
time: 9:39
